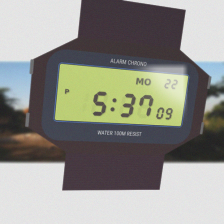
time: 5:37:09
